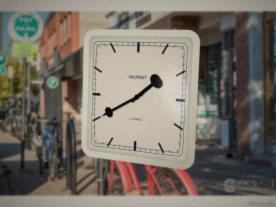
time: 1:40
